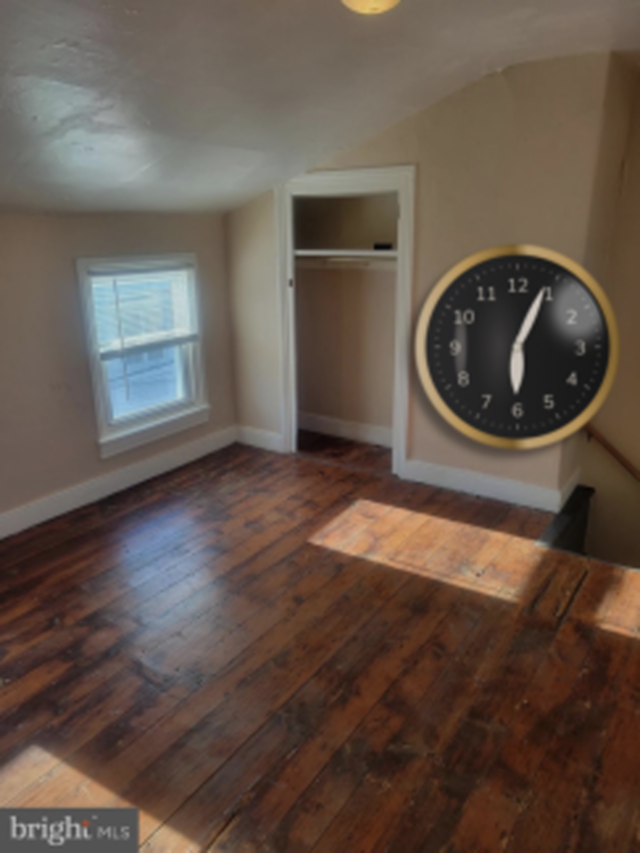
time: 6:04
